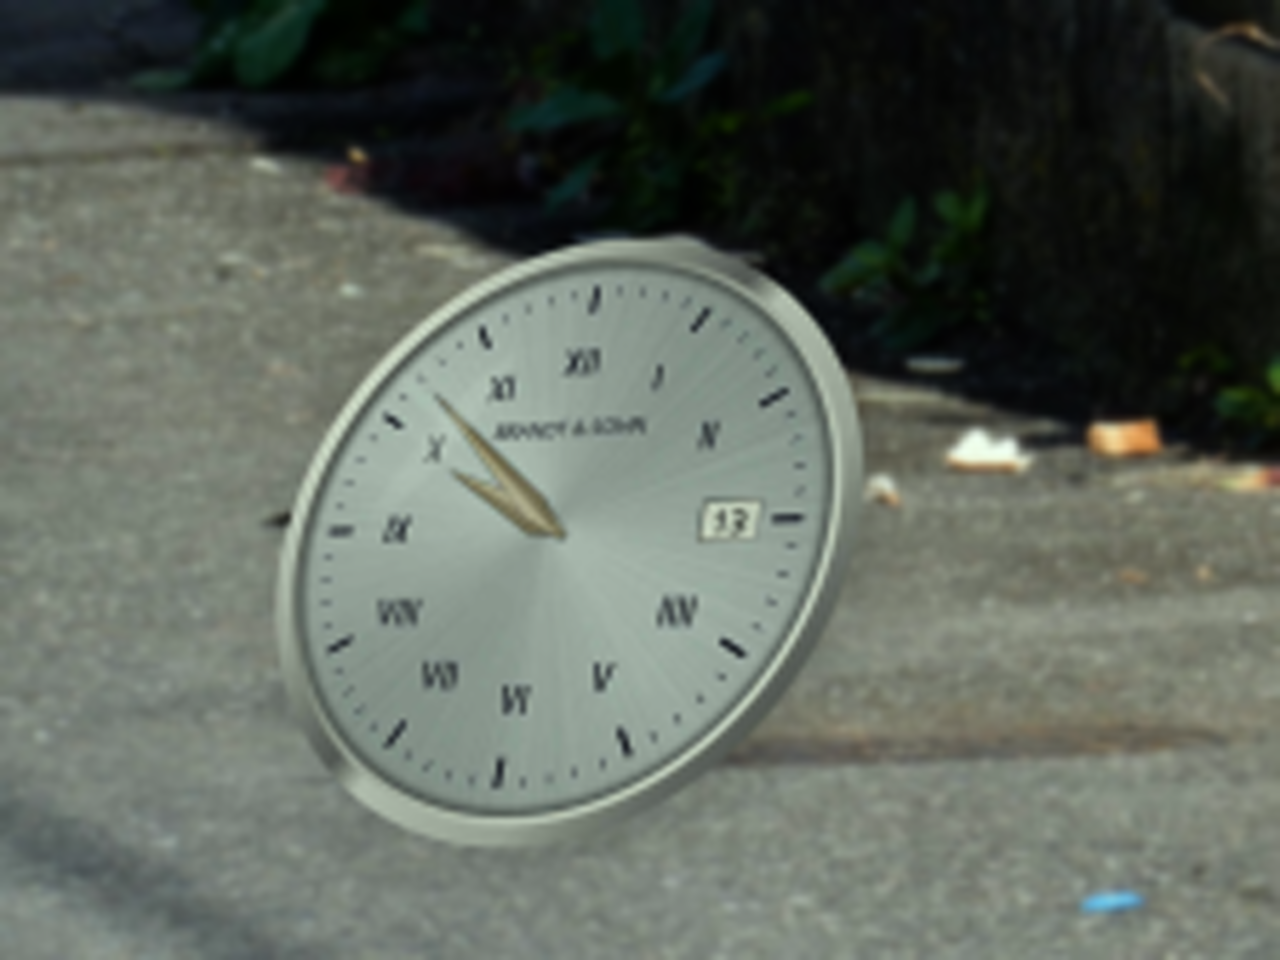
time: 9:52
